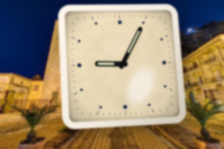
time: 9:05
